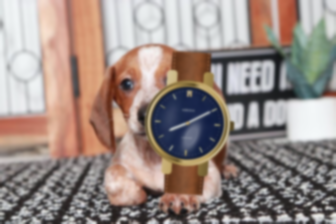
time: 8:10
